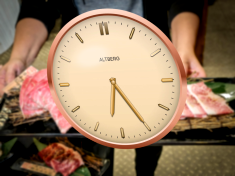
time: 6:25
